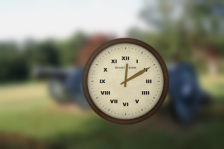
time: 12:10
